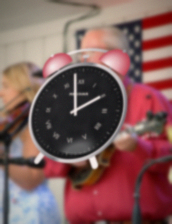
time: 1:58
